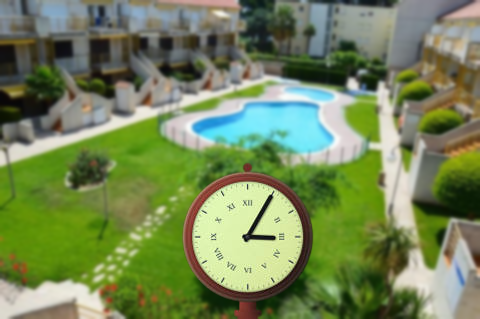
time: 3:05
